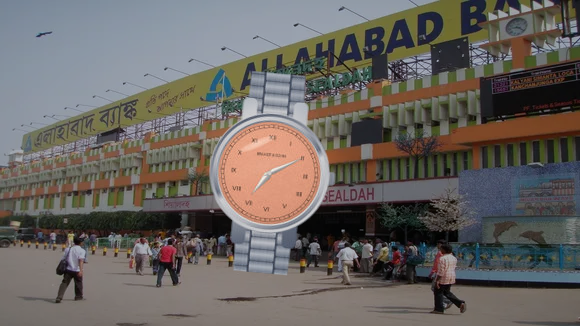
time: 7:10
